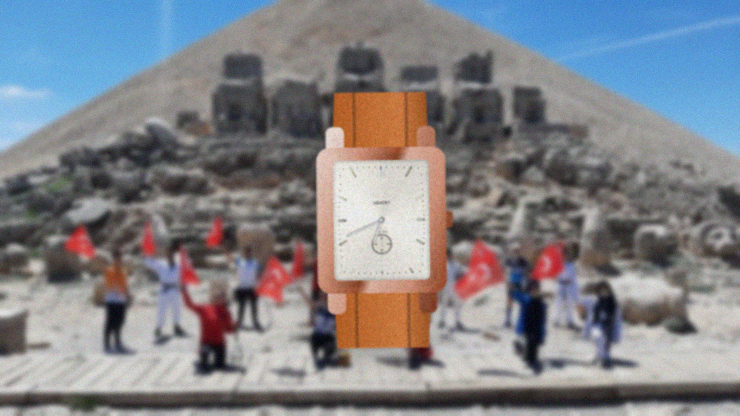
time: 6:41
